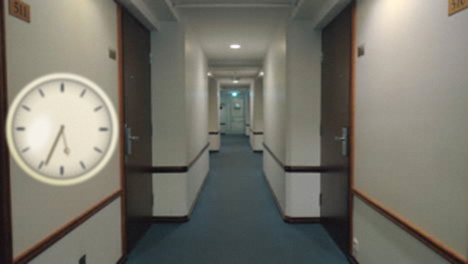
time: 5:34
